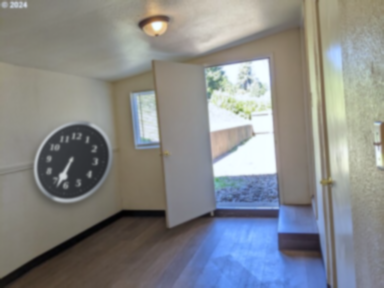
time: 6:33
